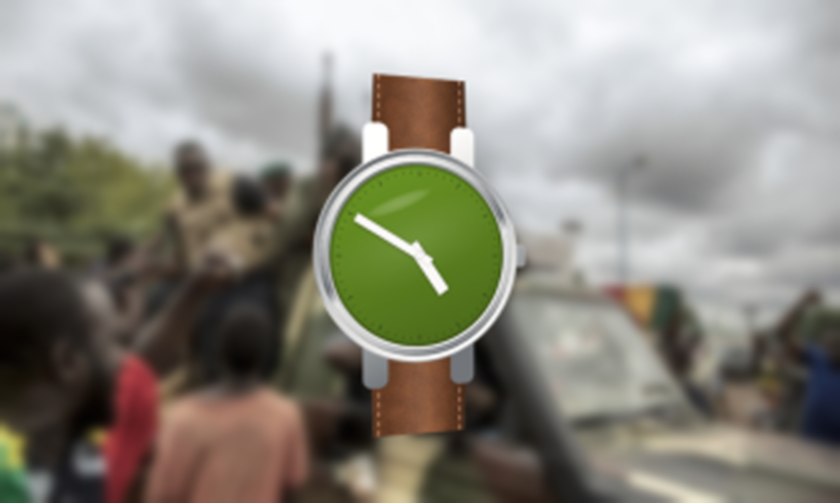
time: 4:50
